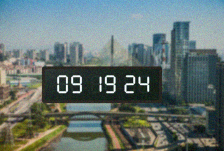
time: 9:19:24
